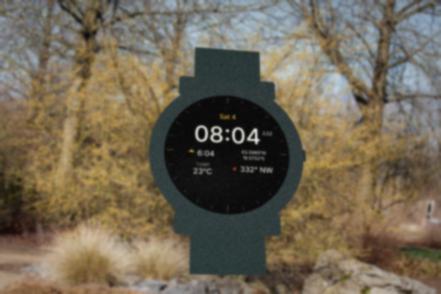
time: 8:04
